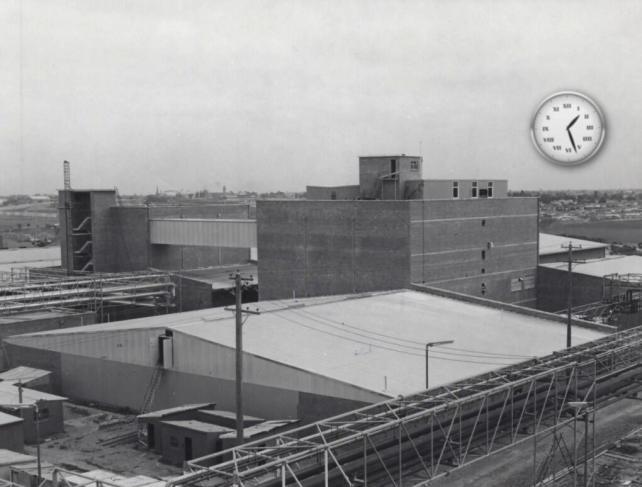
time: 1:27
